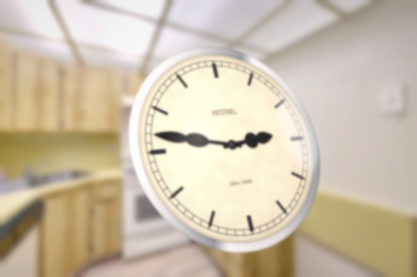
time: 2:47
